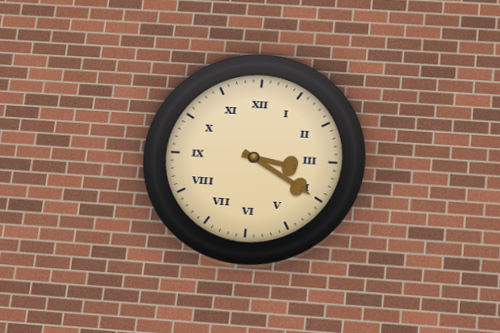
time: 3:20
